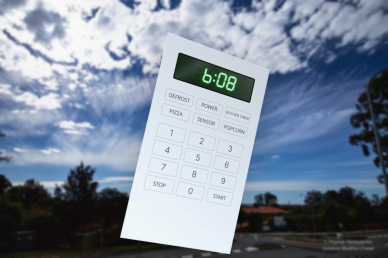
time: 6:08
